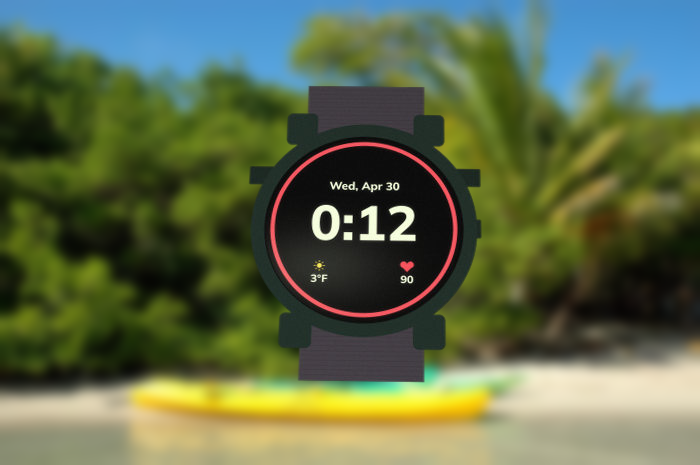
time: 0:12
